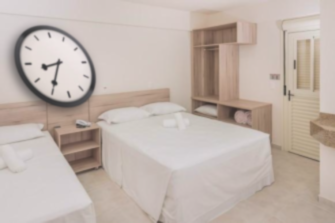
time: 8:35
